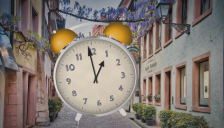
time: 12:59
